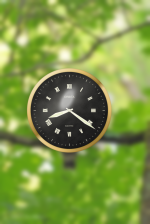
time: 8:21
